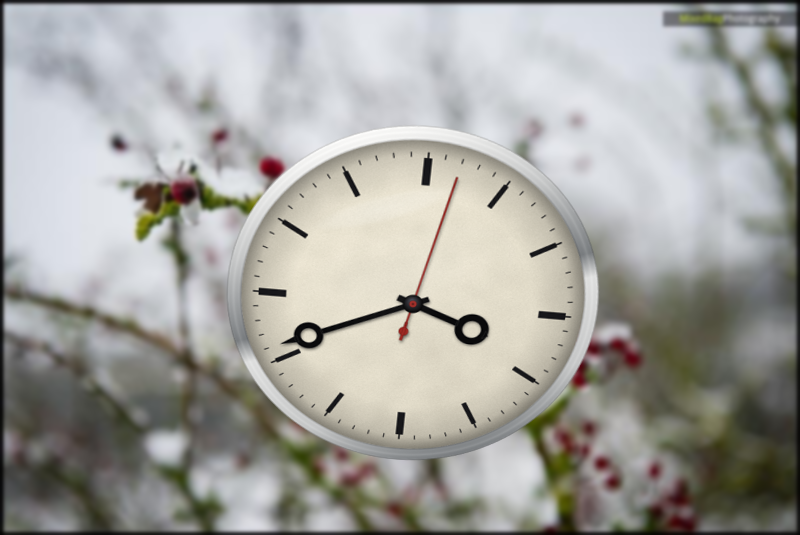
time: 3:41:02
